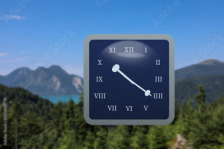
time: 10:21
